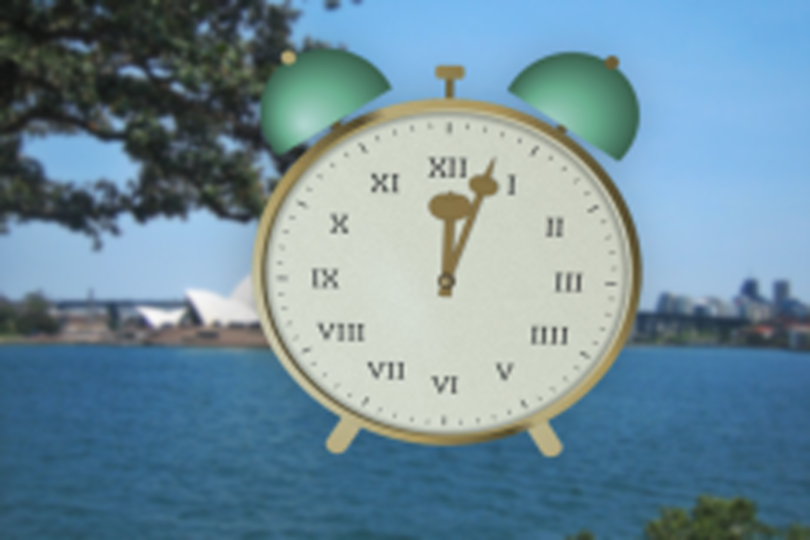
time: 12:03
